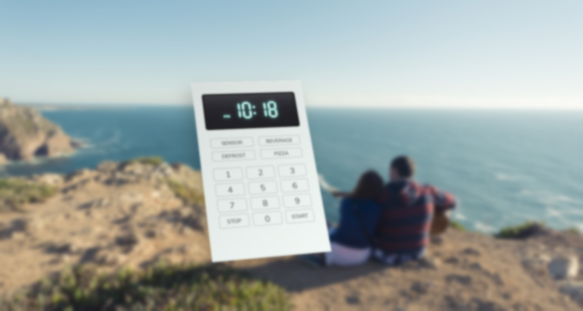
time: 10:18
